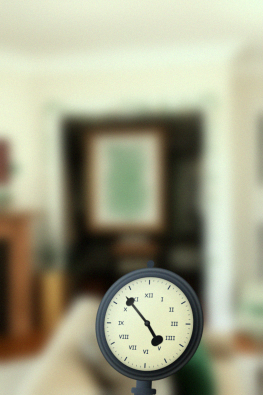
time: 4:53
